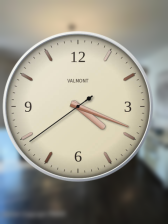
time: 4:18:39
